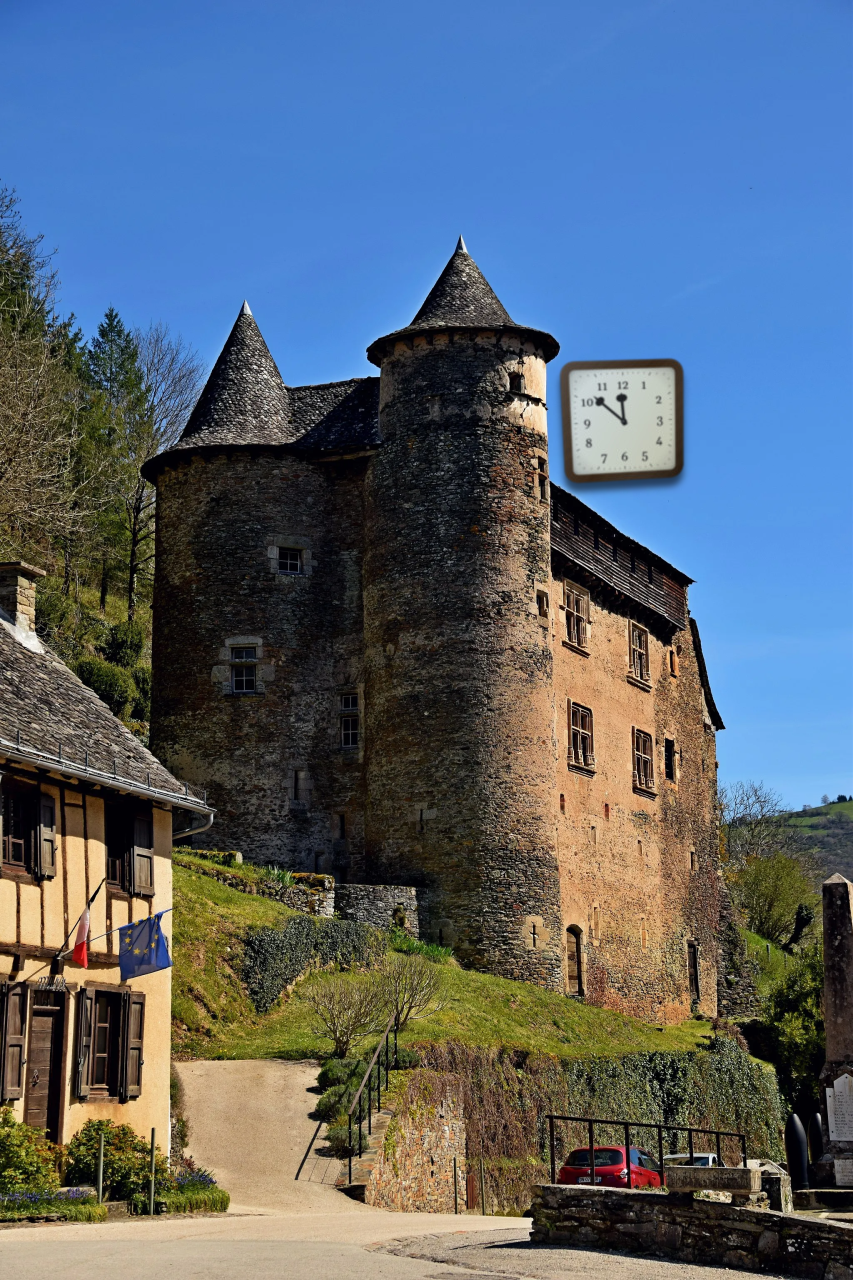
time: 11:52
